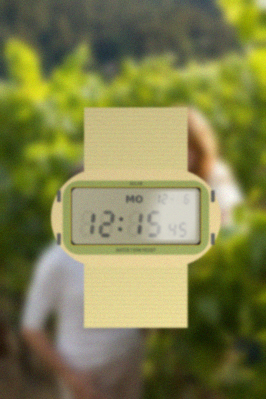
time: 12:15:45
